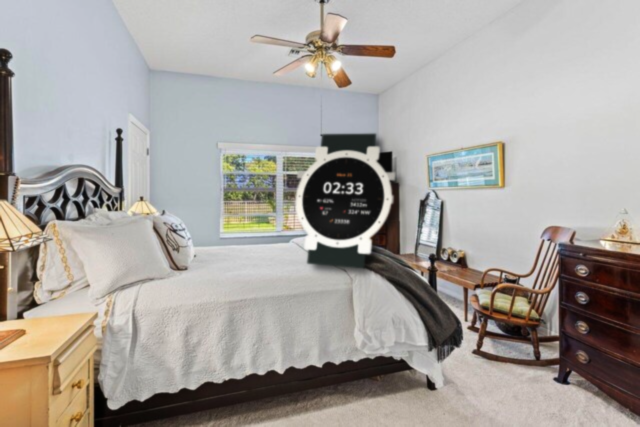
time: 2:33
